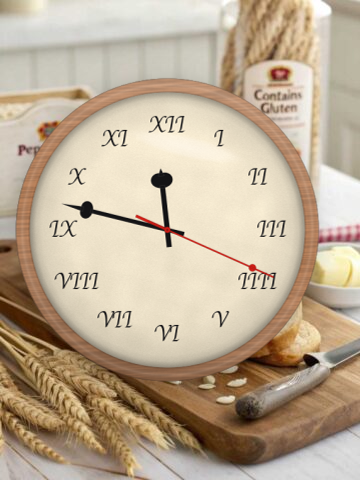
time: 11:47:19
